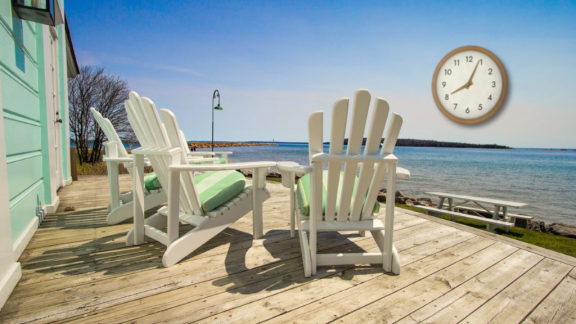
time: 8:04
